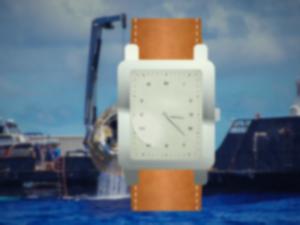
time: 3:23
